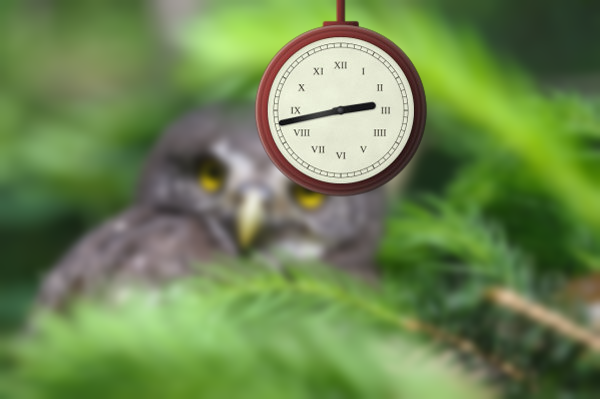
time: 2:43
